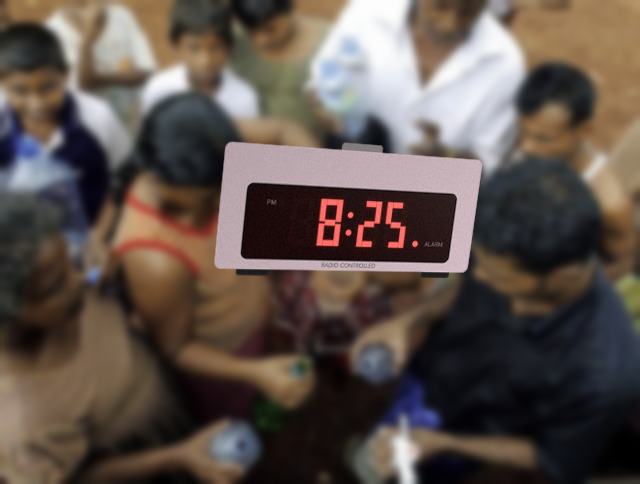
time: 8:25
